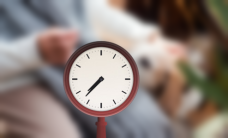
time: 7:37
